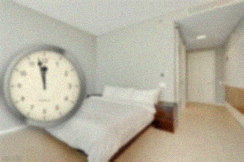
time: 11:58
